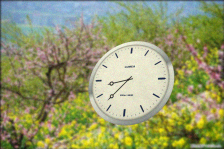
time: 8:37
